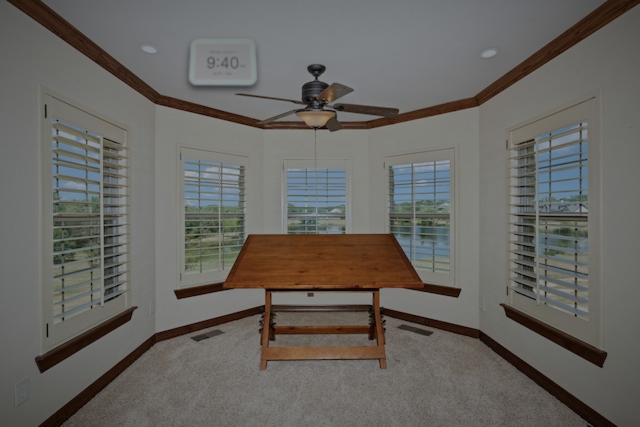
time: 9:40
